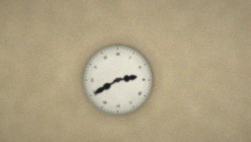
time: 2:40
